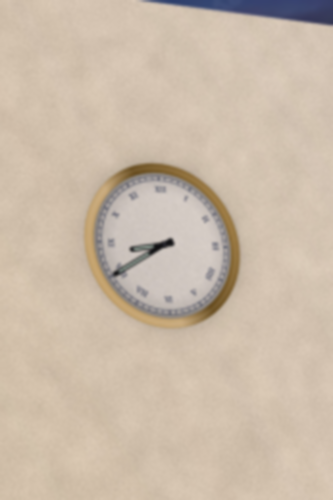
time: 8:40
